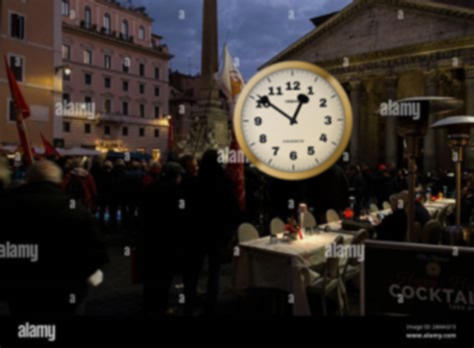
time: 12:51
